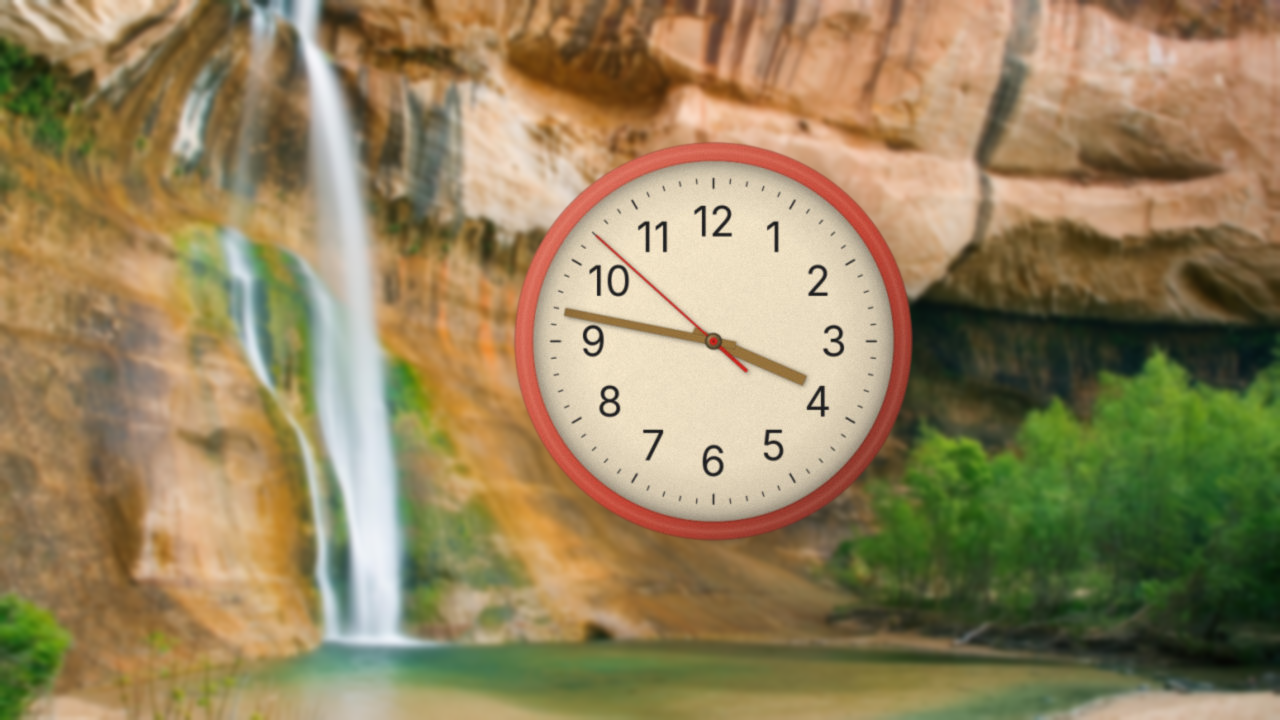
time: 3:46:52
